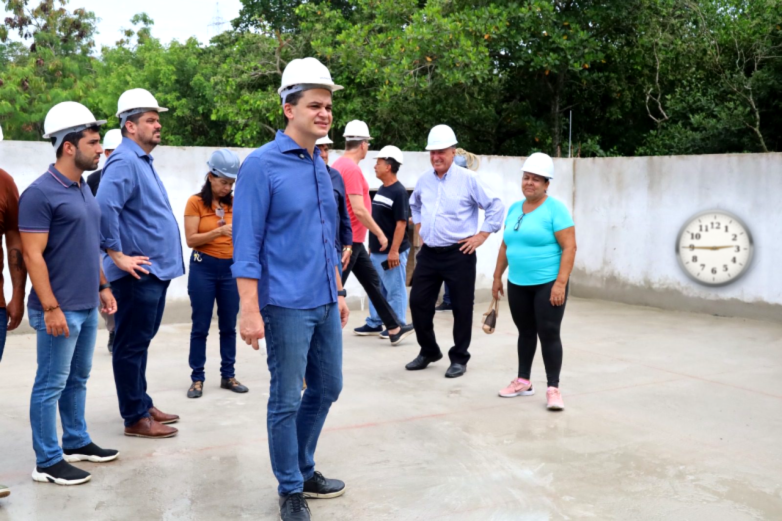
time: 2:45
